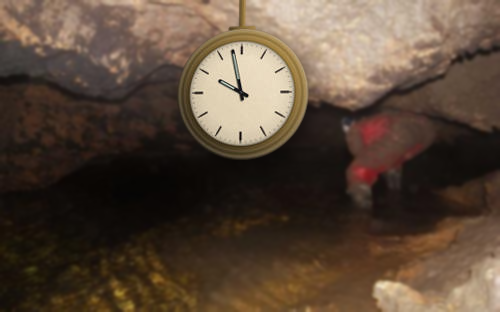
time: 9:58
